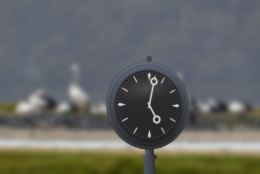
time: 5:02
